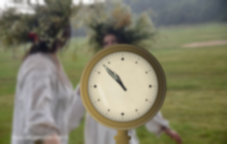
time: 10:53
